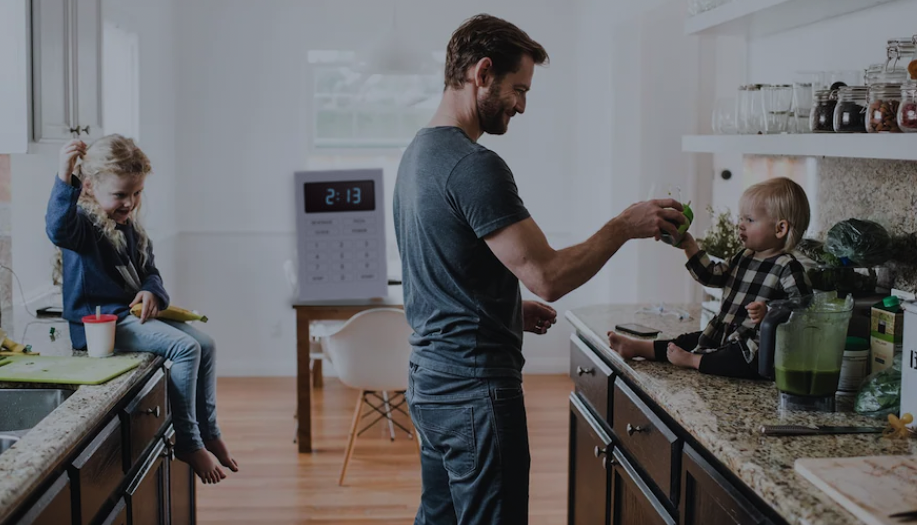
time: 2:13
